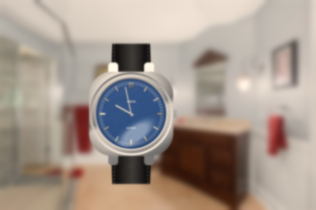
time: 9:58
